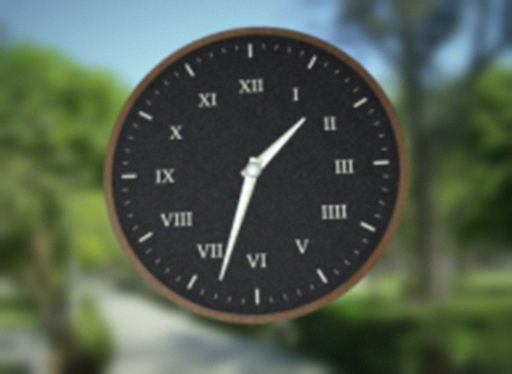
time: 1:33
